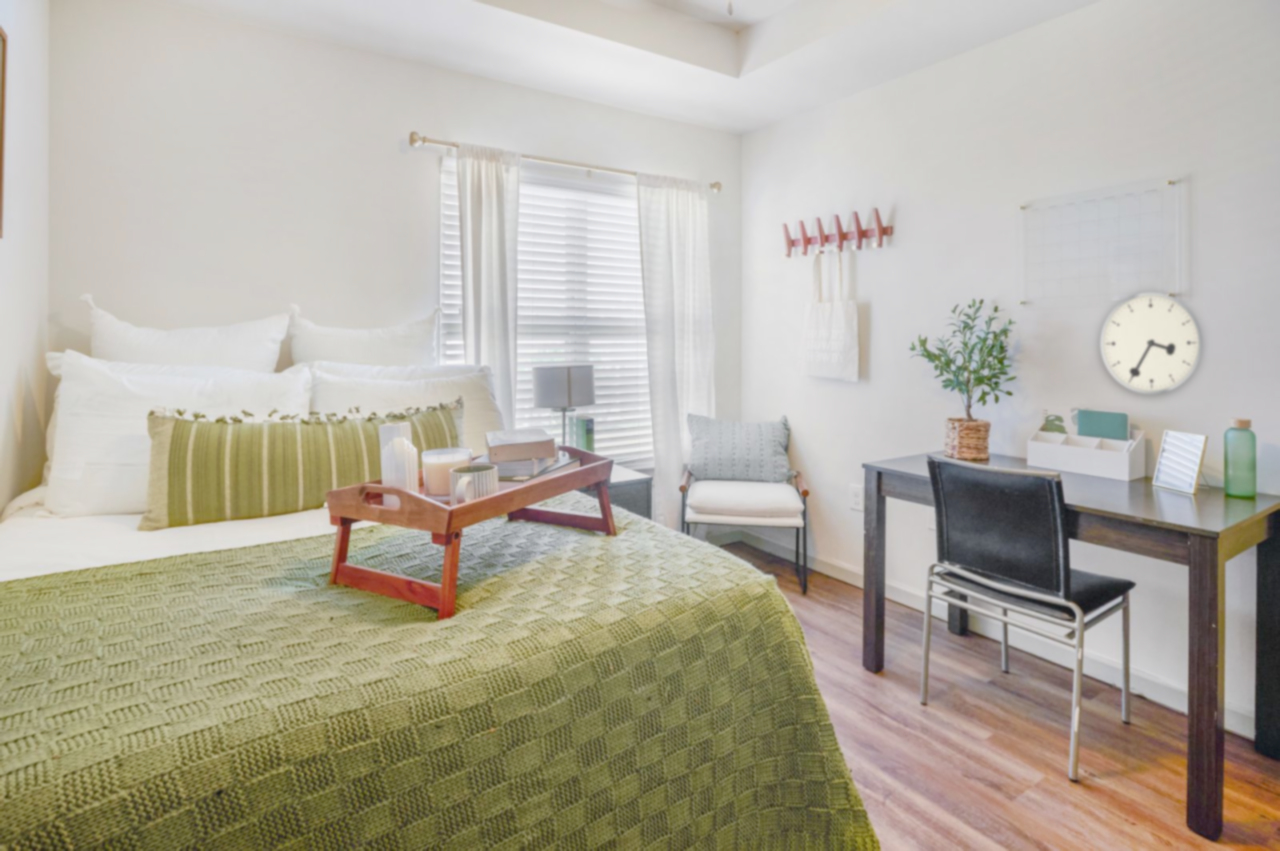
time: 3:35
